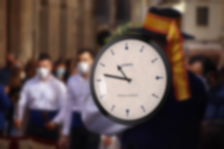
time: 10:47
